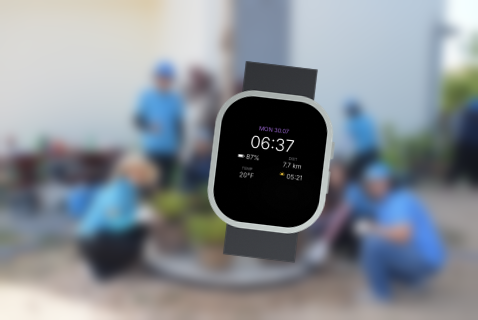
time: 6:37
